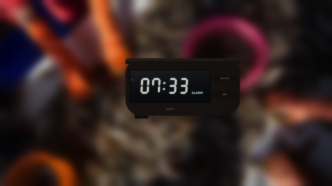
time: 7:33
